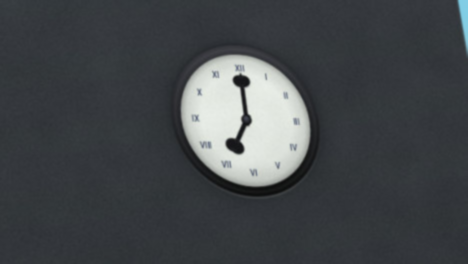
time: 7:00
